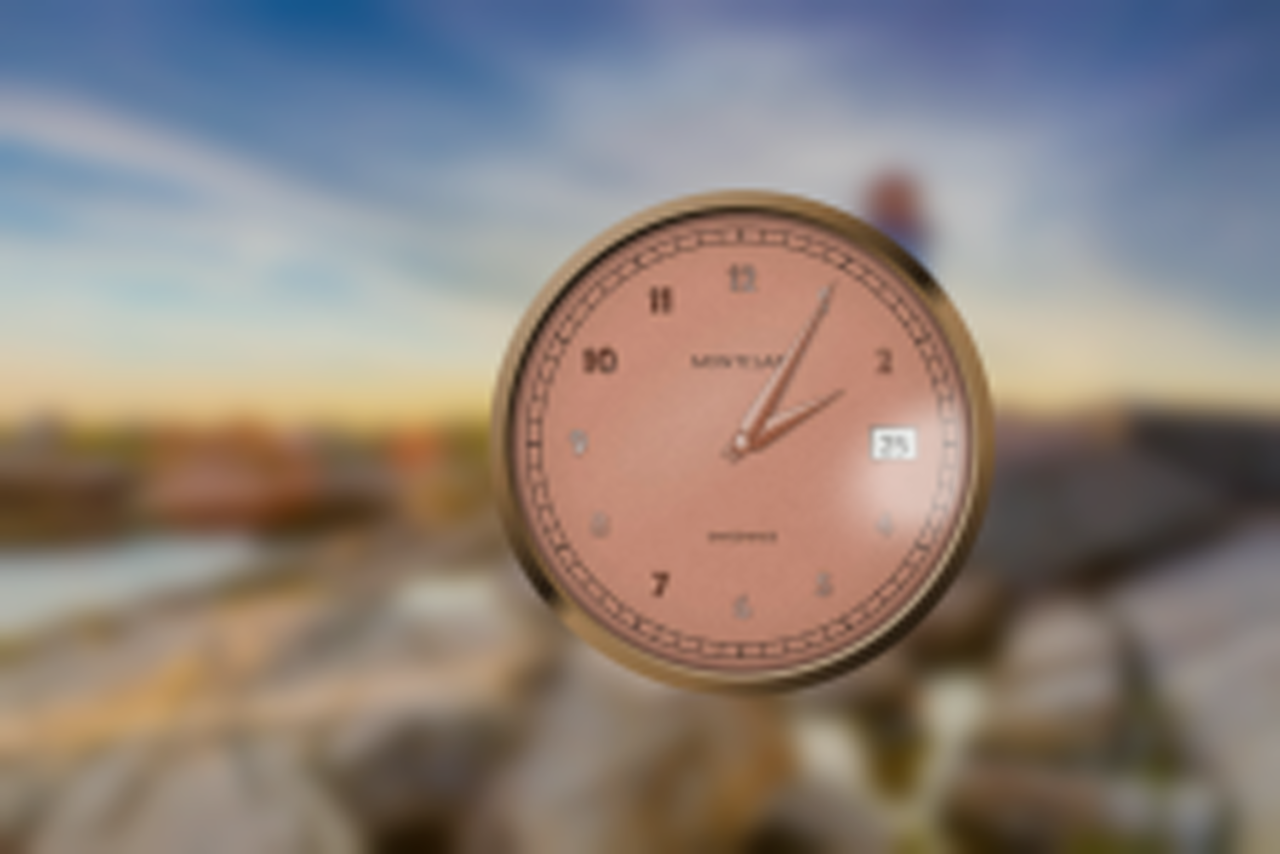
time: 2:05
